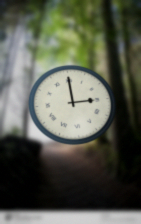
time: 3:00
